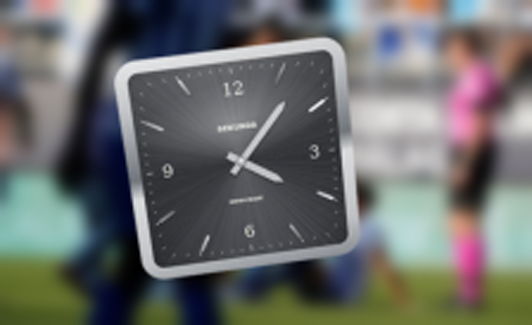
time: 4:07
